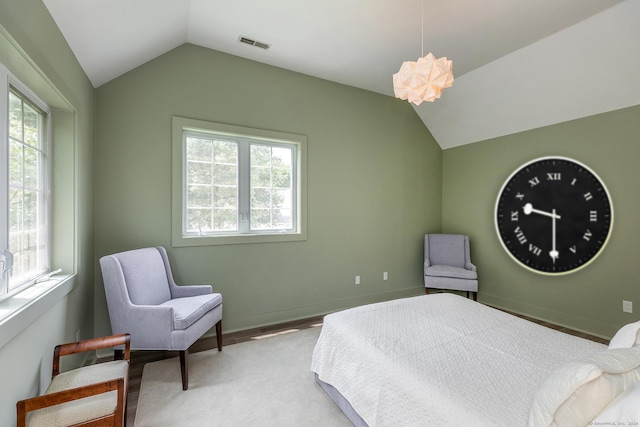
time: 9:30
